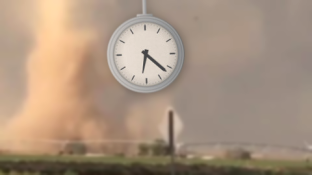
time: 6:22
